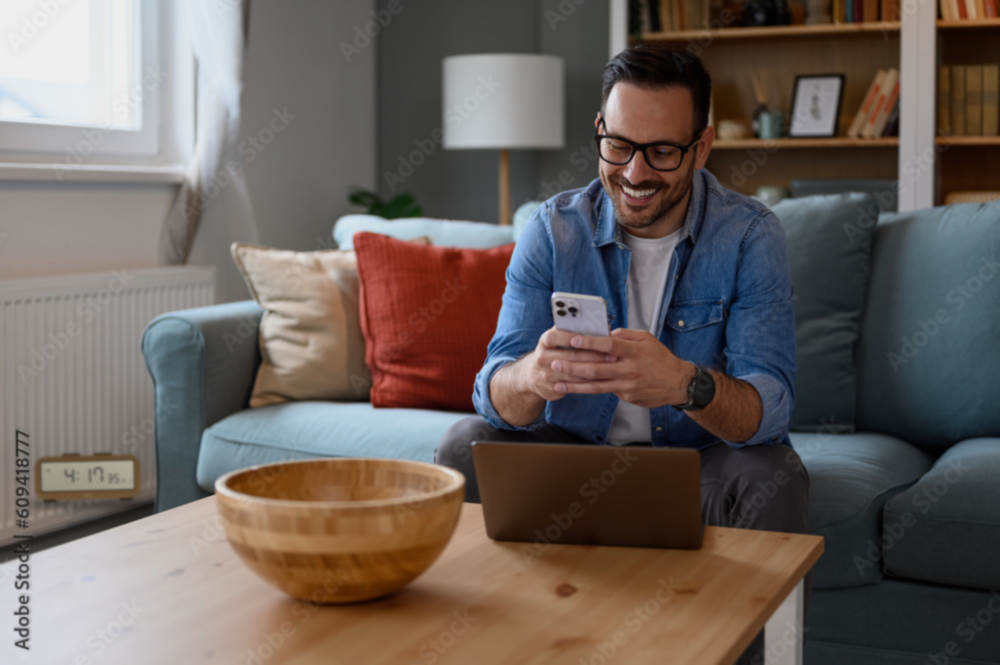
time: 4:17
